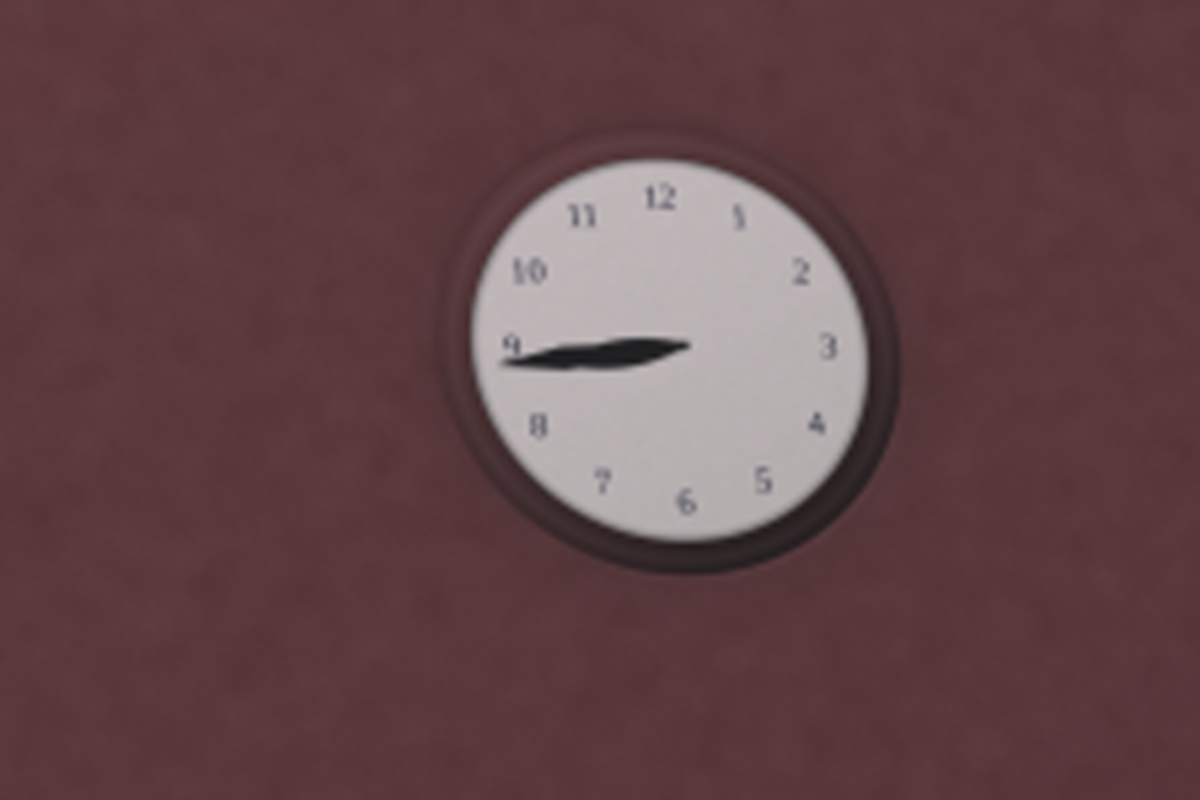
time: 8:44
